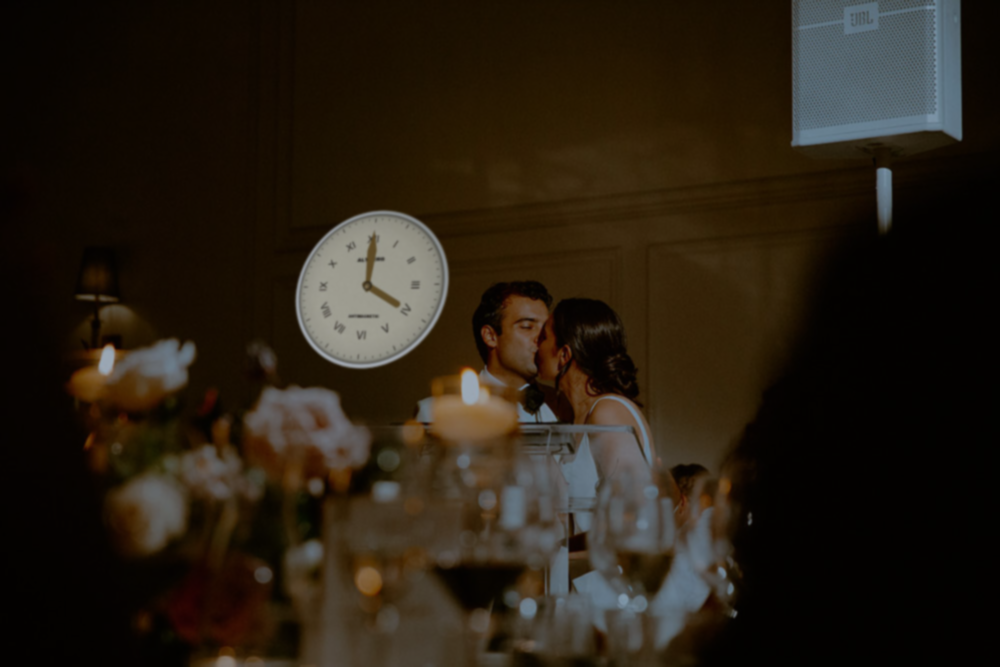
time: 4:00
